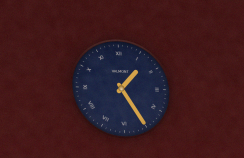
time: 1:25
